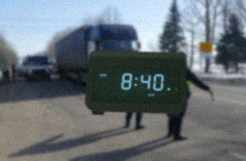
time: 8:40
